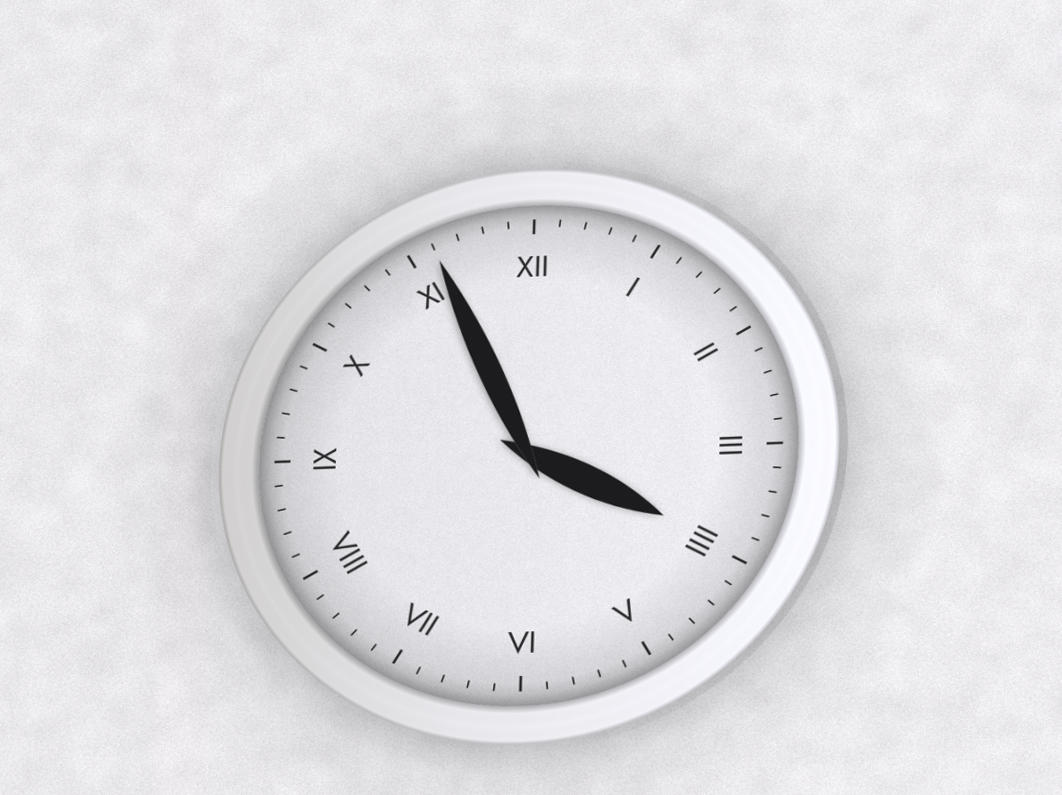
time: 3:56
